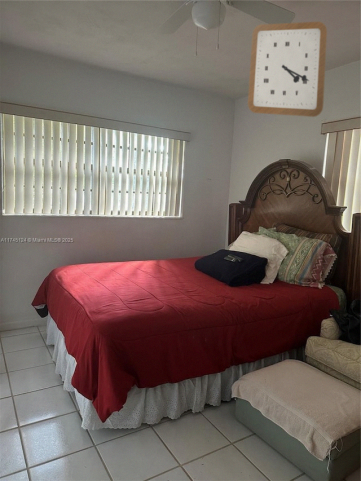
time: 4:19
